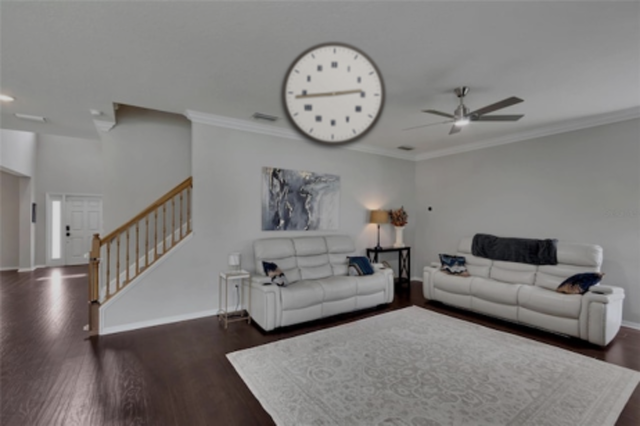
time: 2:44
